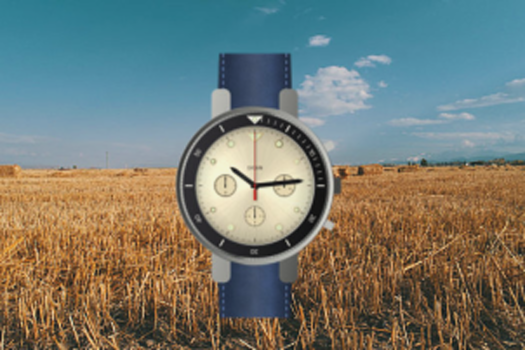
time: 10:14
